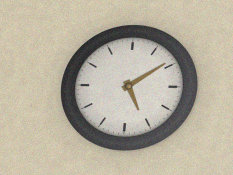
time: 5:09
